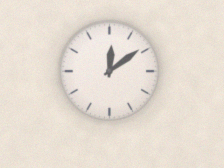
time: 12:09
